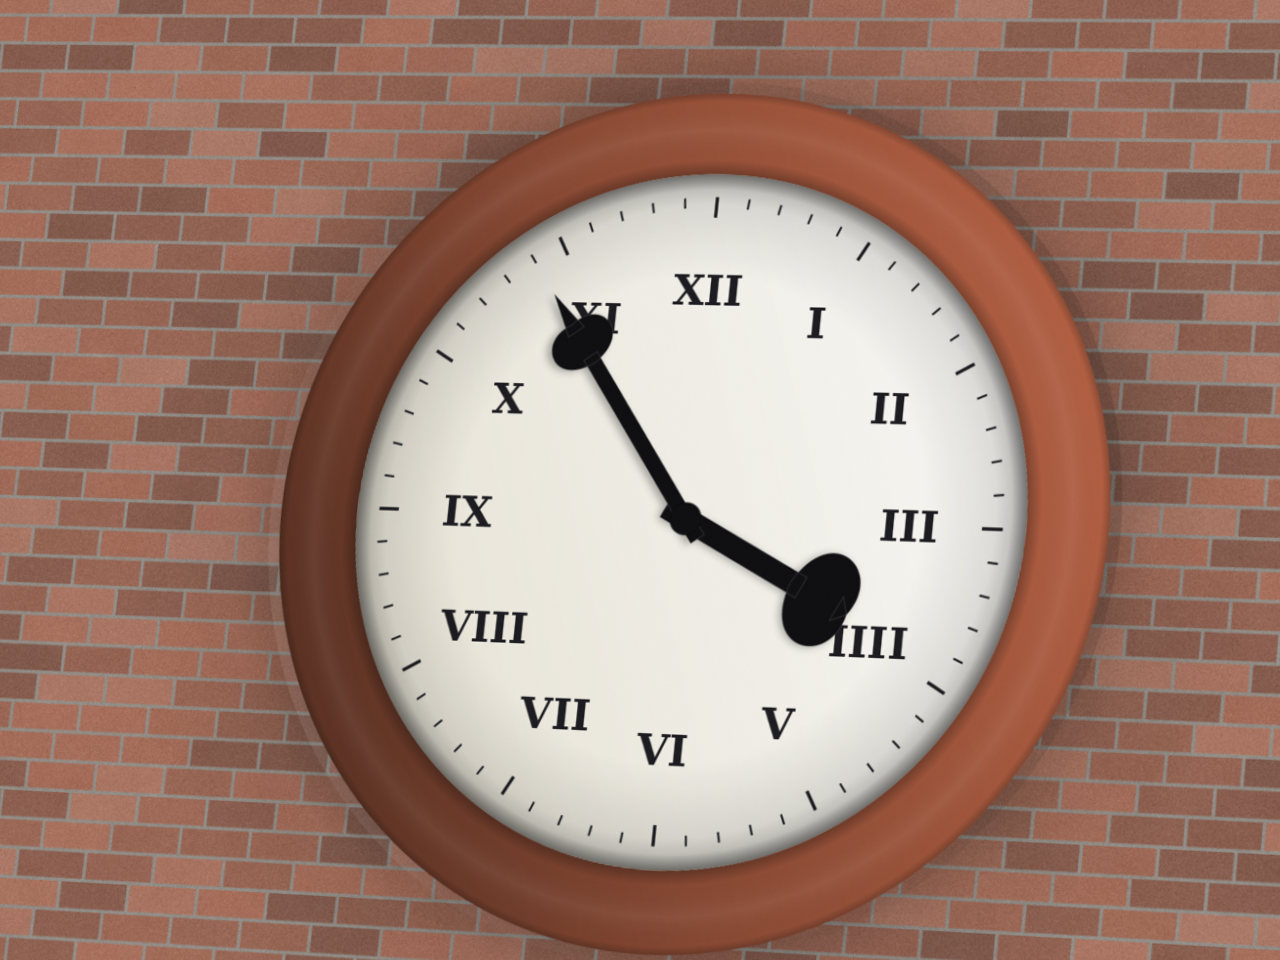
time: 3:54
